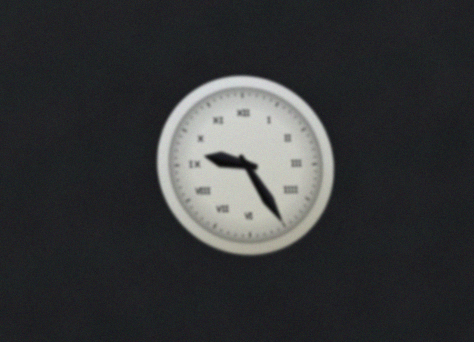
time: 9:25
